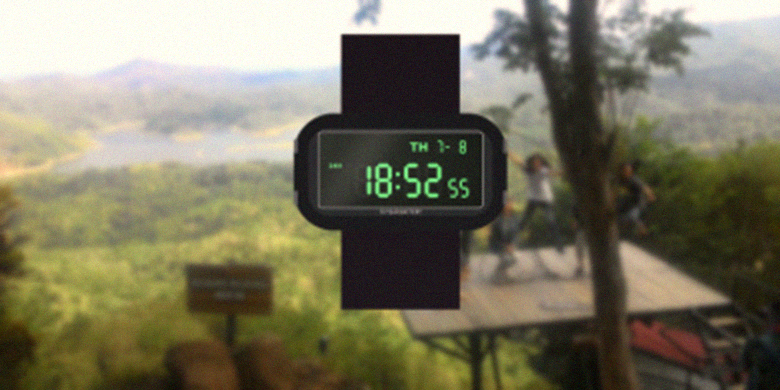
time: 18:52:55
